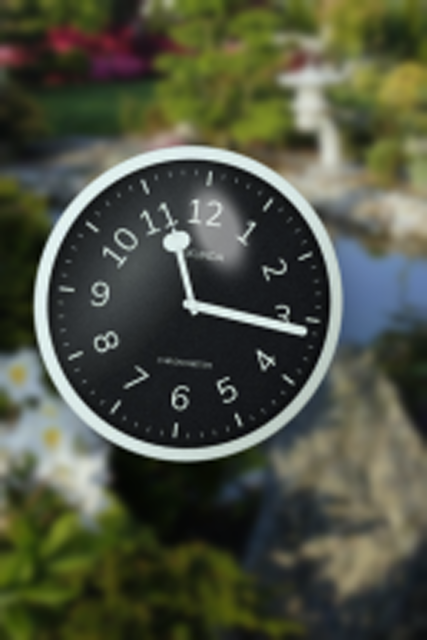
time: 11:16
